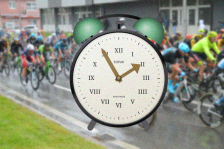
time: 1:55
